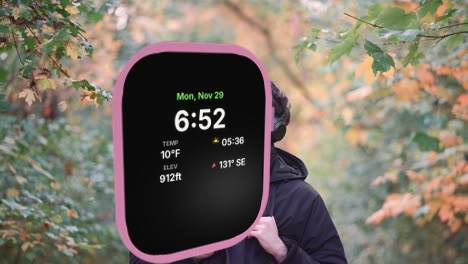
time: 6:52
